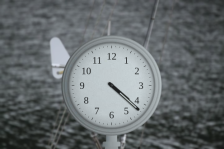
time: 4:22
